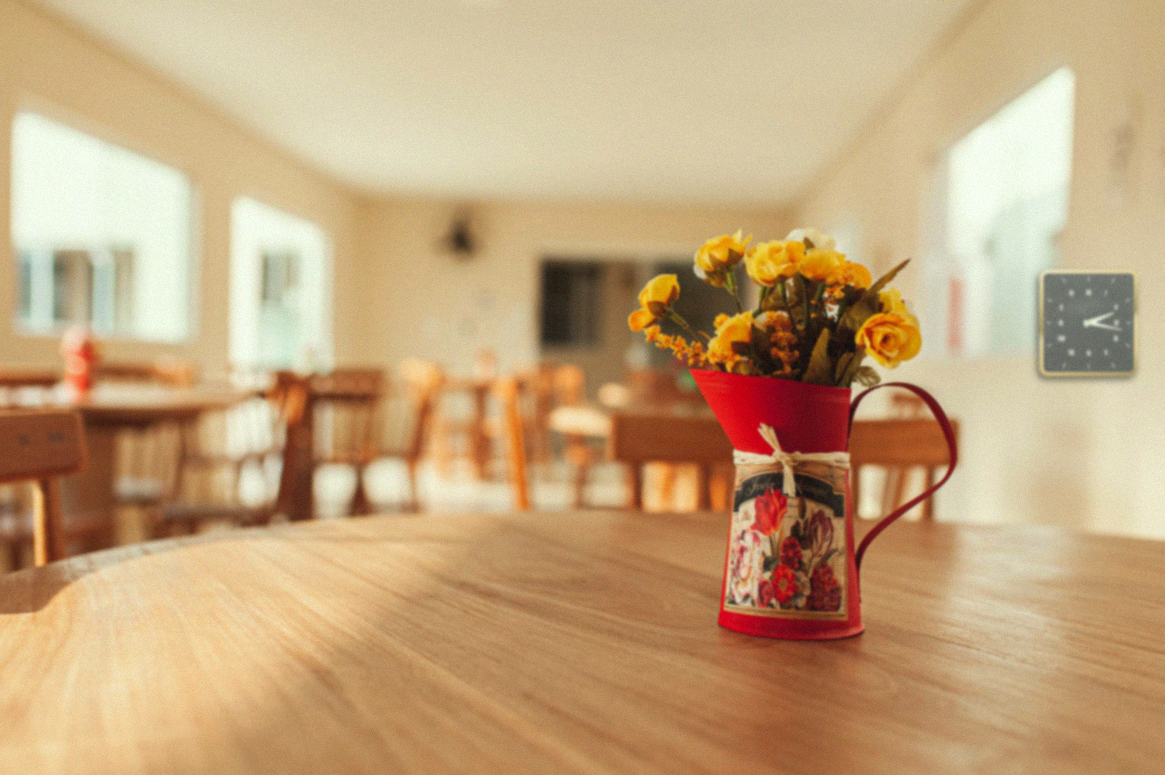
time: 2:17
